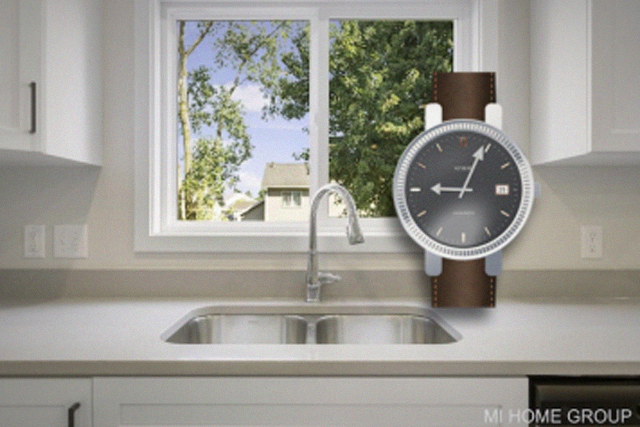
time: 9:04
